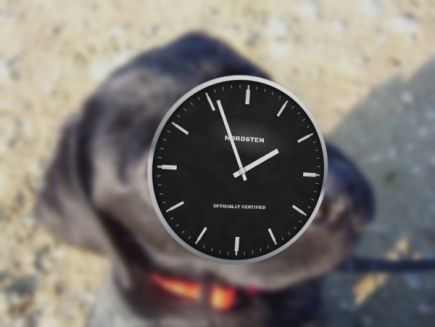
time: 1:56
